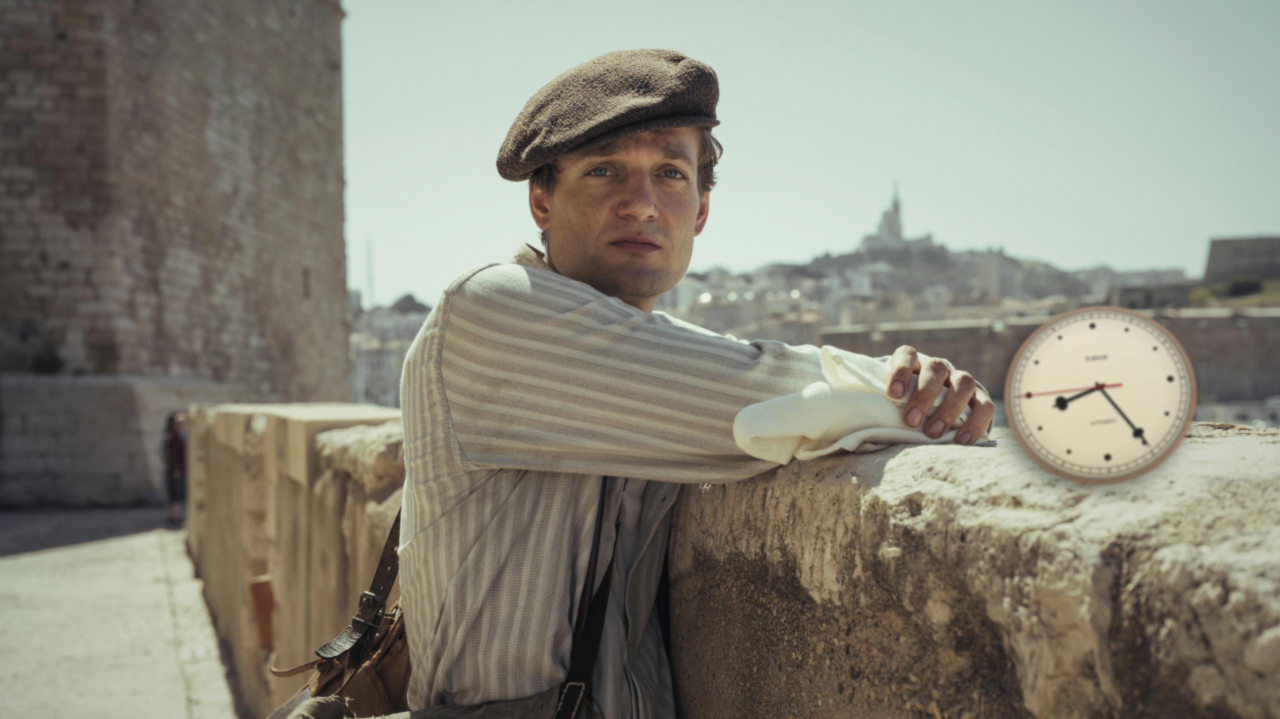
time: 8:24:45
